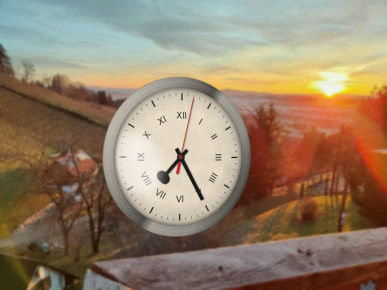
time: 7:25:02
